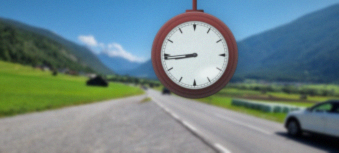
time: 8:44
